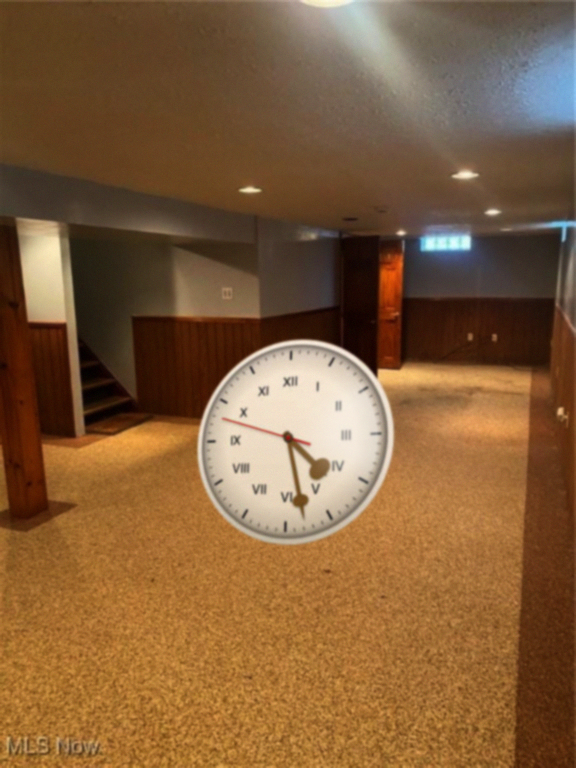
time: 4:27:48
